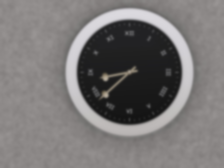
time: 8:38
